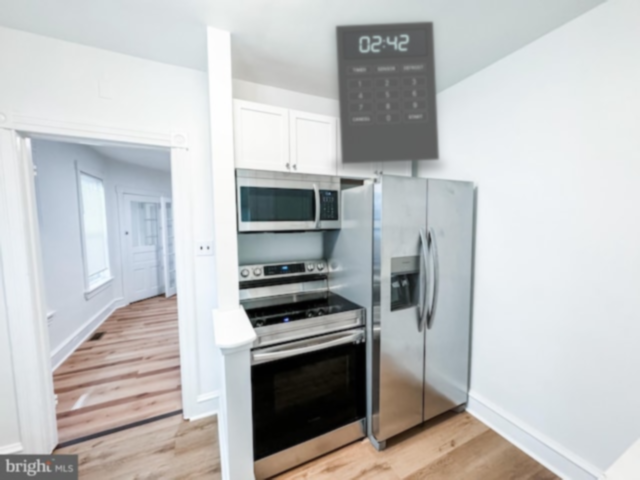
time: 2:42
